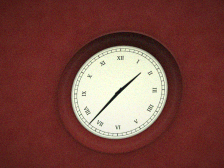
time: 1:37
